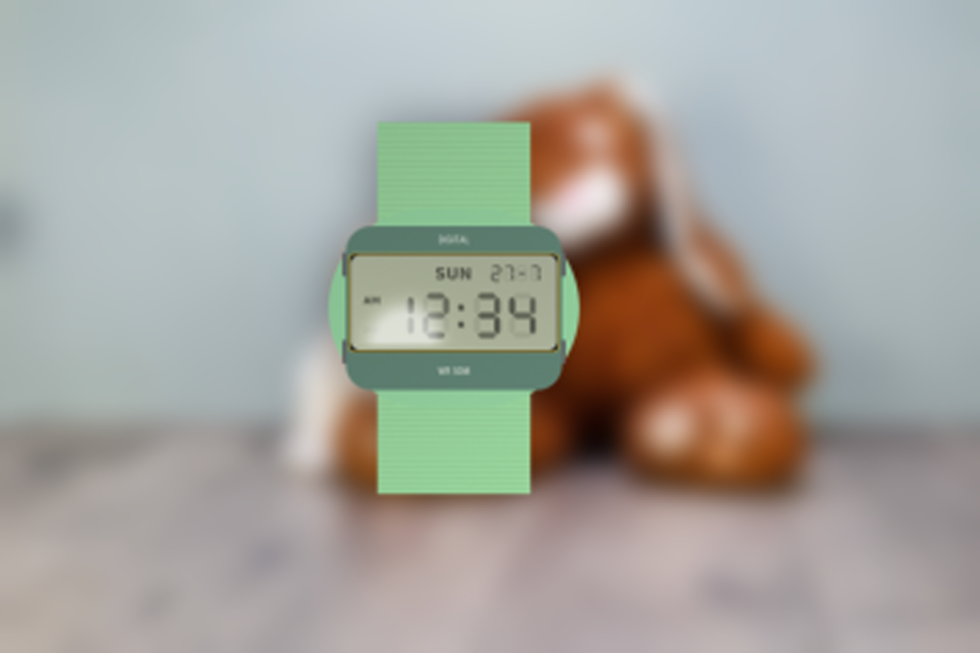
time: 12:34
